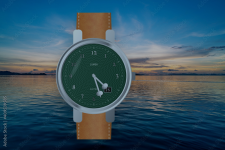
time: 4:27
